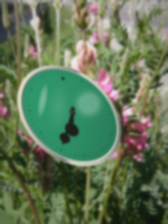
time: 6:35
